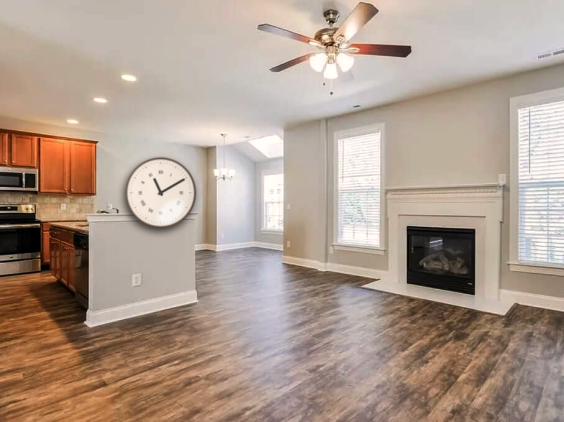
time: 11:10
